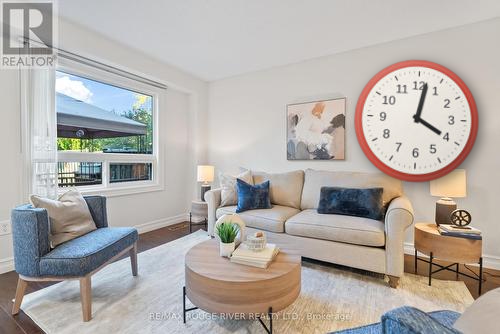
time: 4:02
